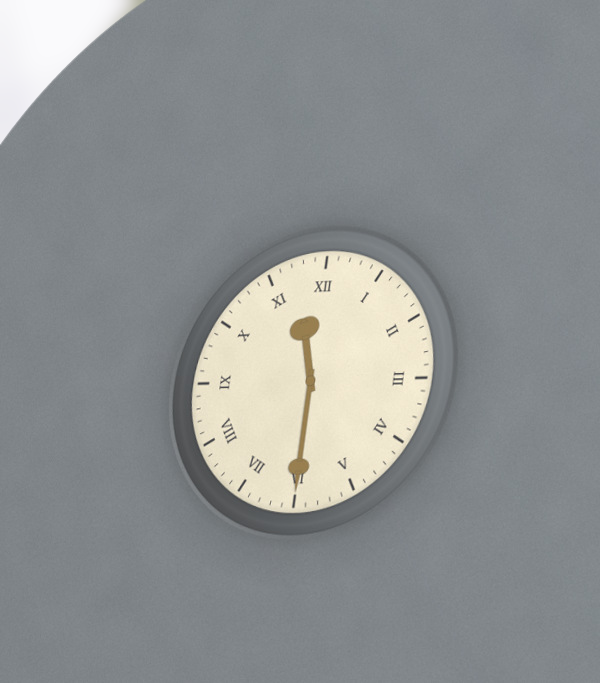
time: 11:30
